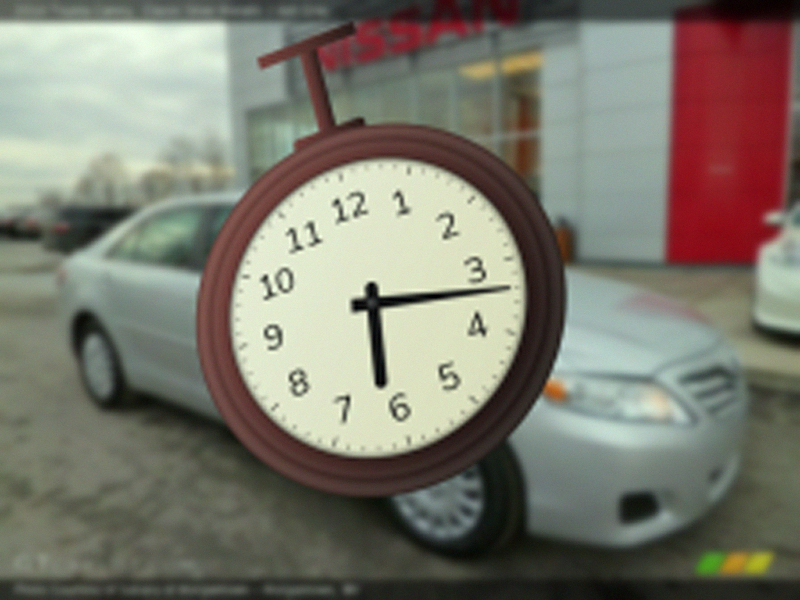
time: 6:17
